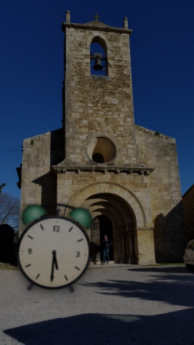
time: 5:30
